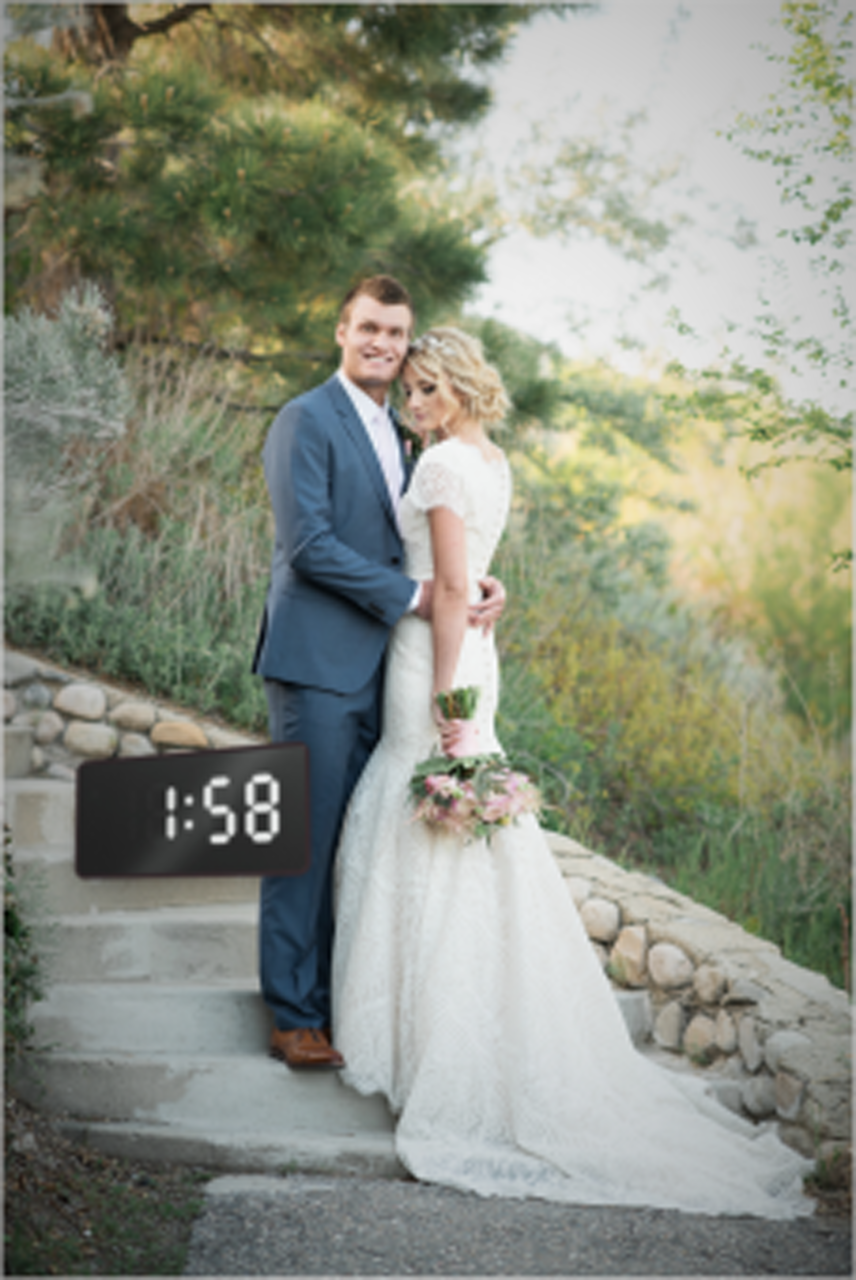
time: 1:58
